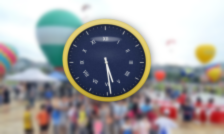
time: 5:29
